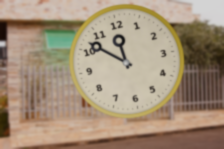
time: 11:52
